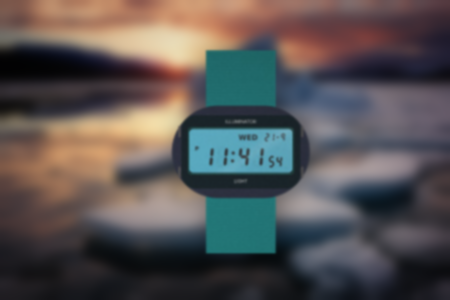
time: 11:41:54
